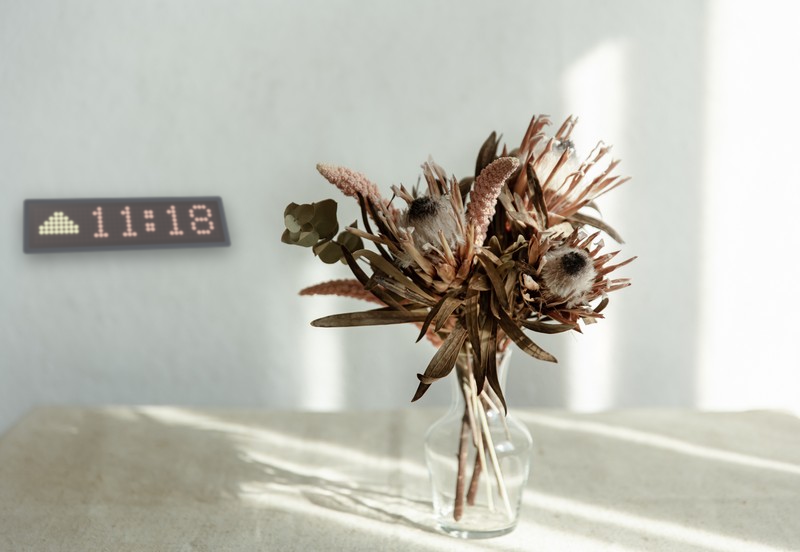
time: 11:18
